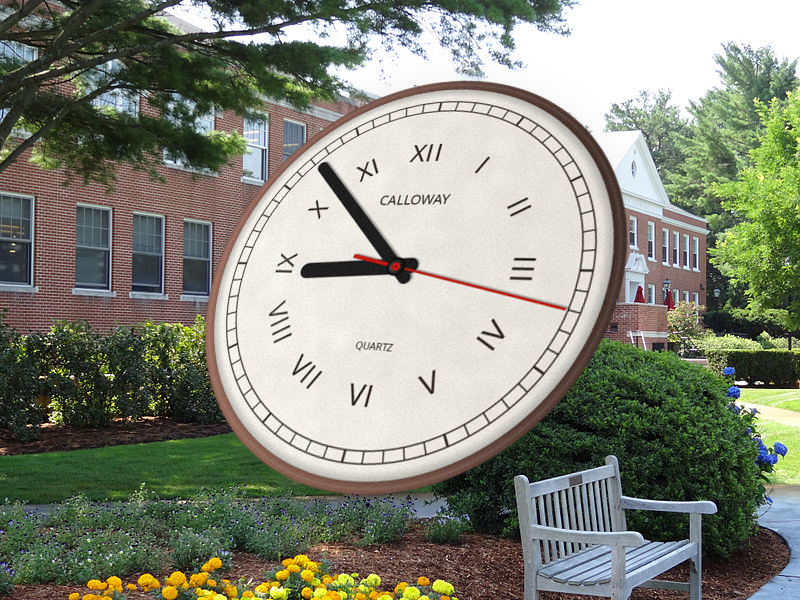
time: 8:52:17
